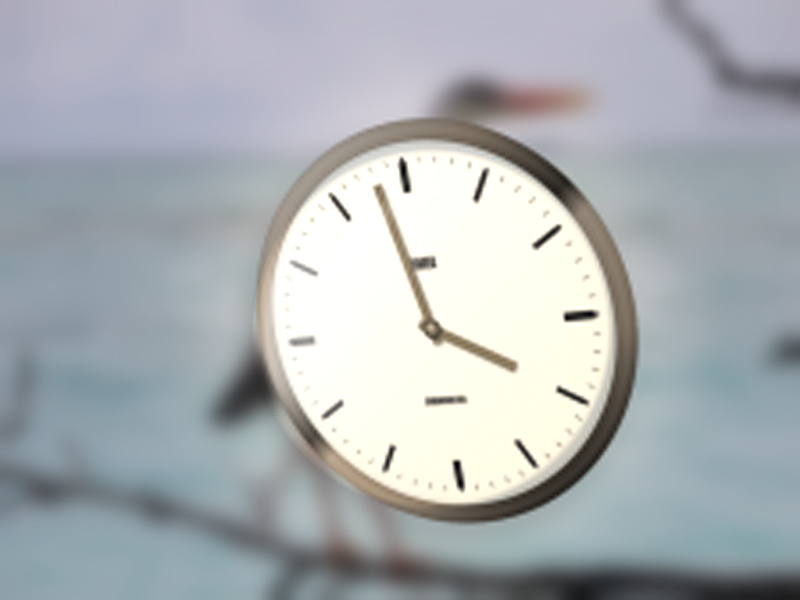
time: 3:58
